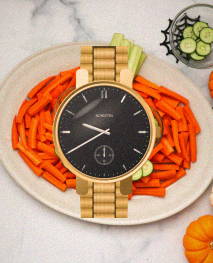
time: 9:40
